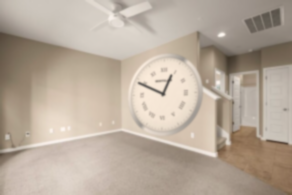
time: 12:49
